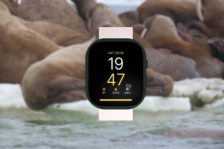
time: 19:47
